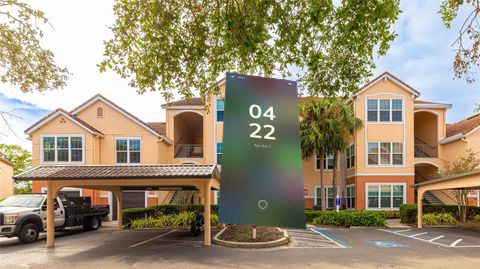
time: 4:22
